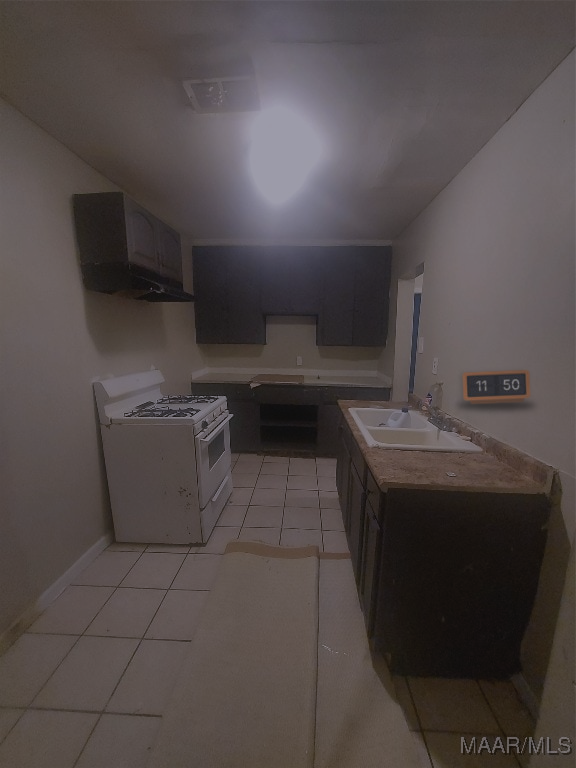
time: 11:50
